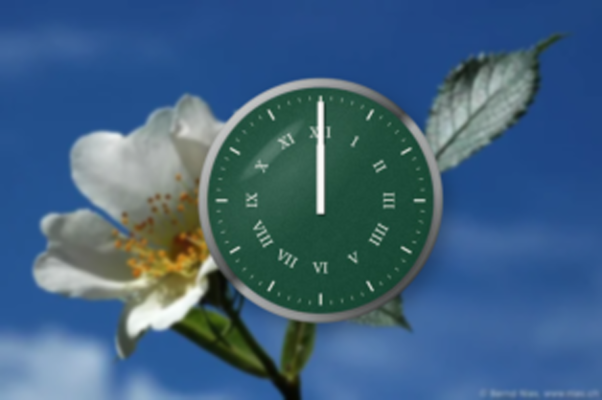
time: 12:00
